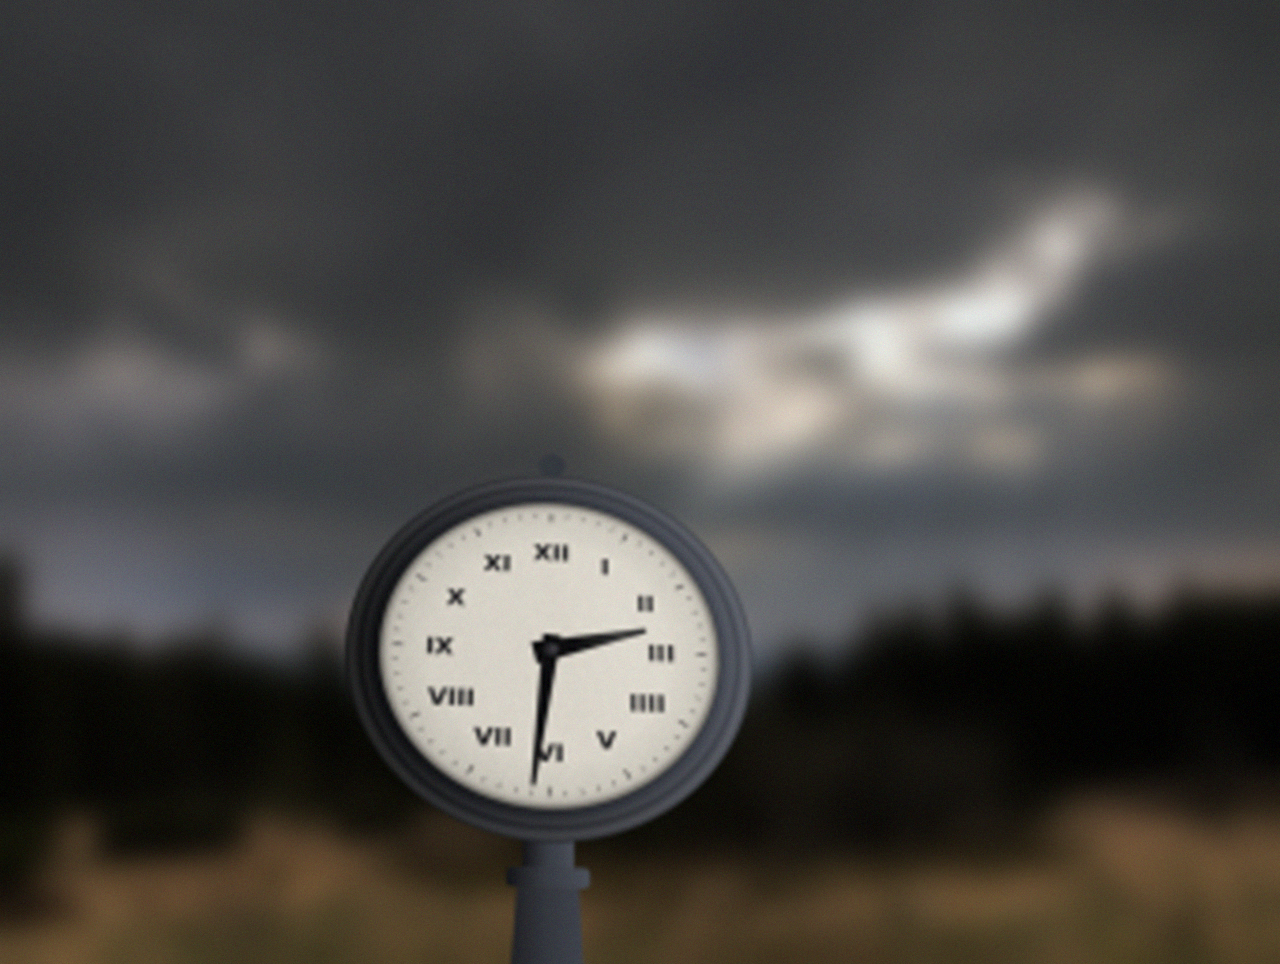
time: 2:31
